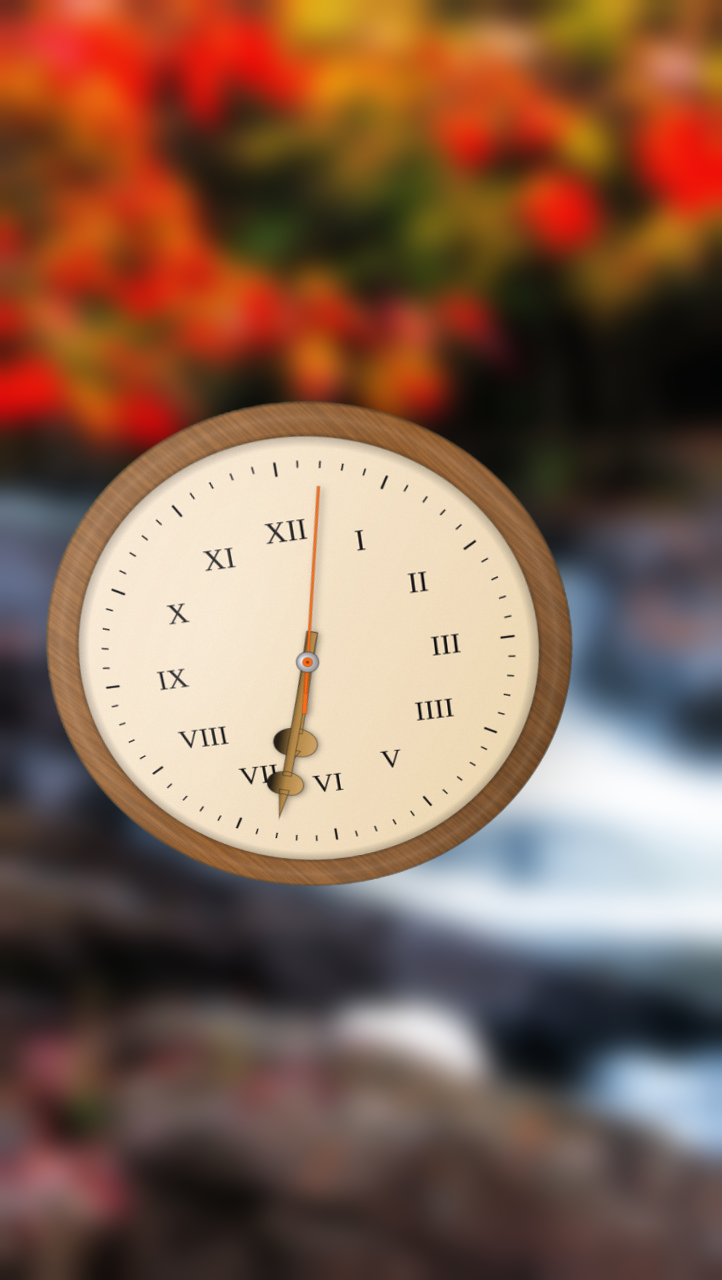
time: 6:33:02
